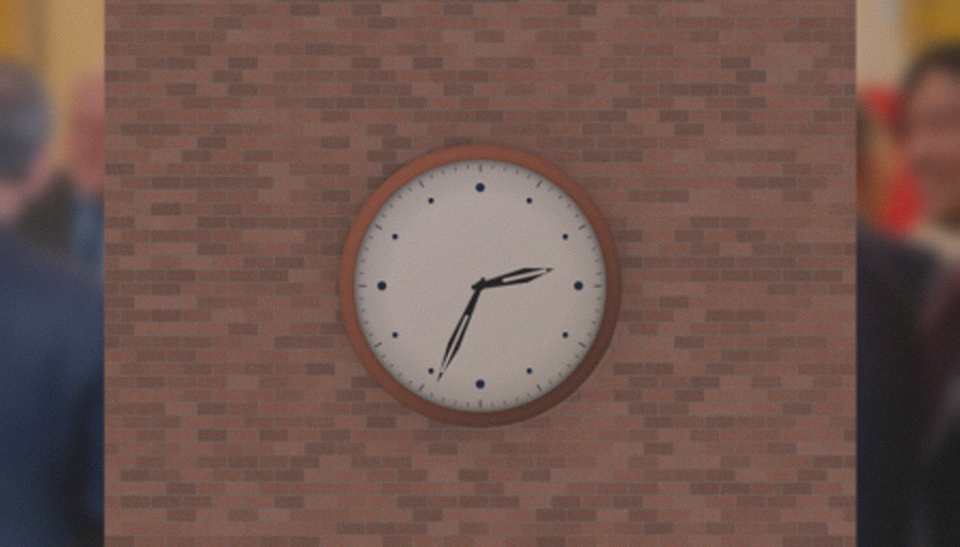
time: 2:34
